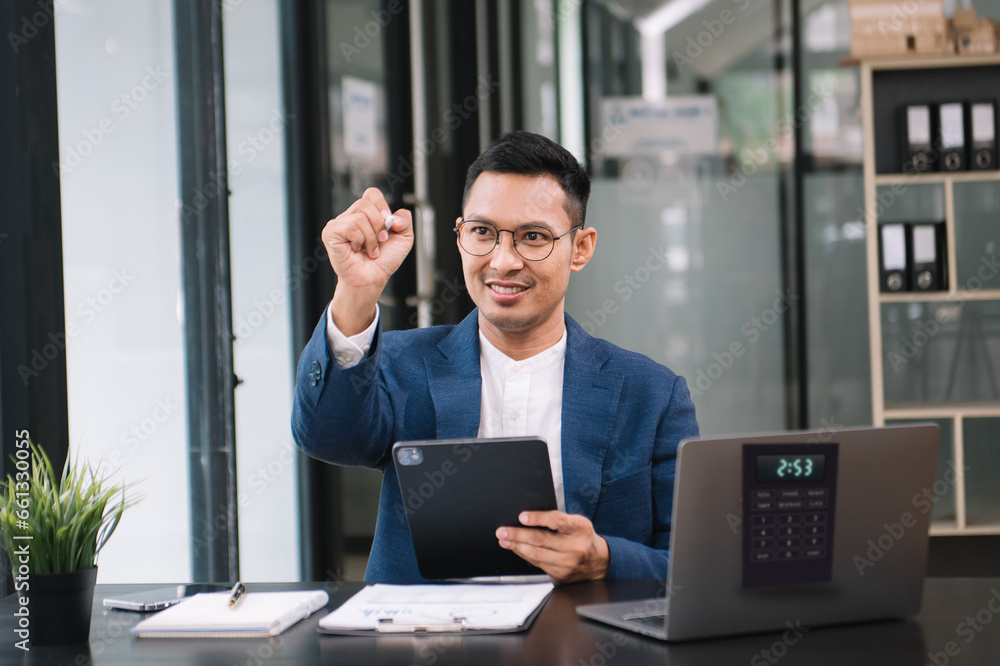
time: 2:53
